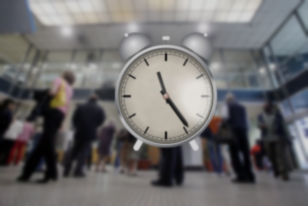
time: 11:24
